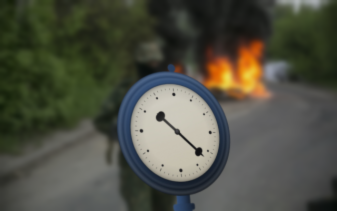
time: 10:22
